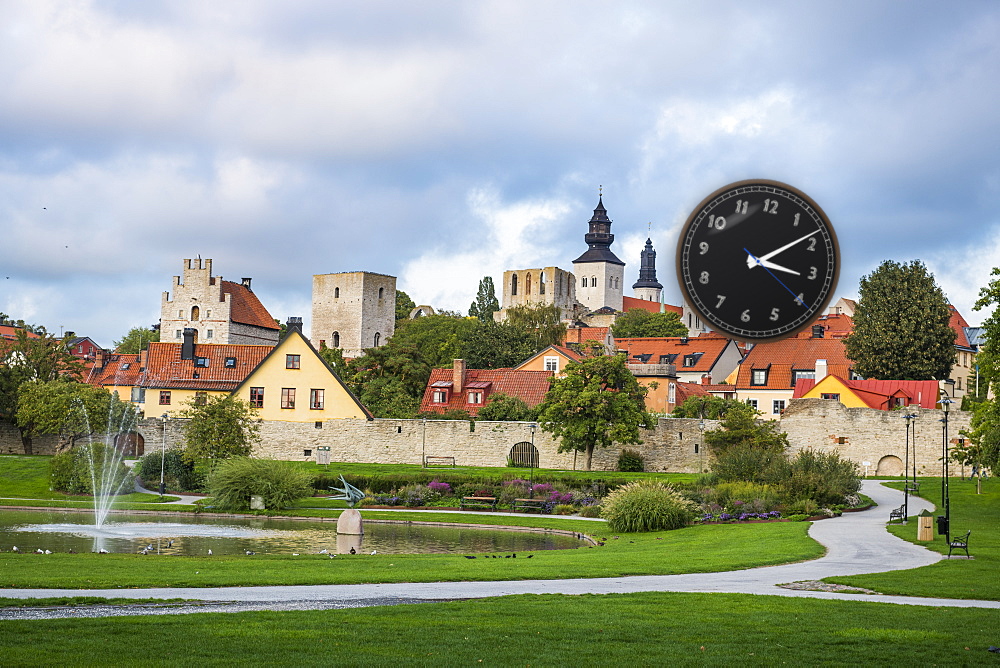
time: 3:08:20
